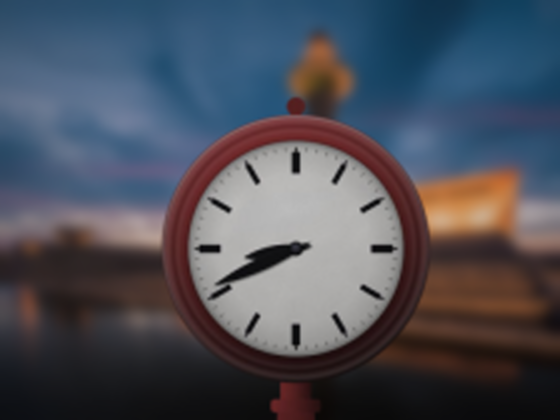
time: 8:41
